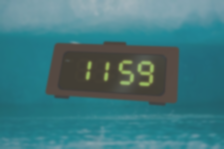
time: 11:59
